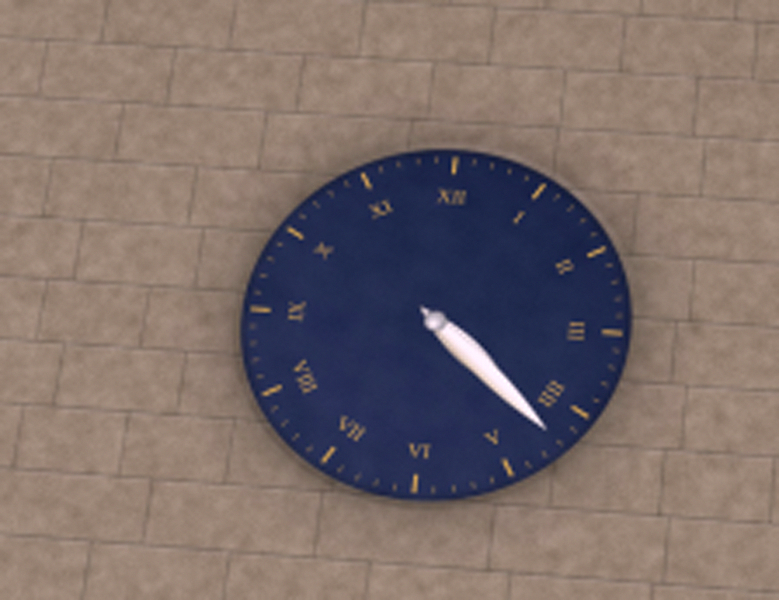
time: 4:22
